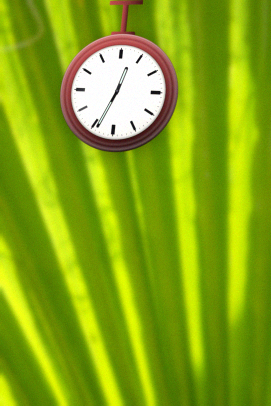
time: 12:34
